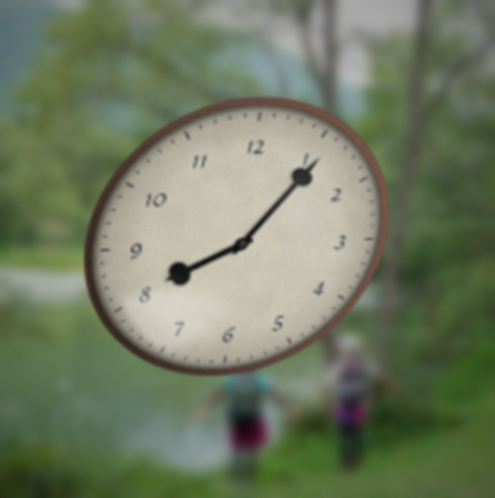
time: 8:06
